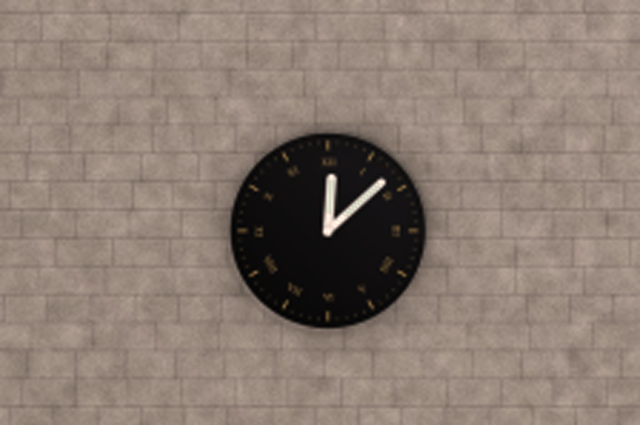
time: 12:08
